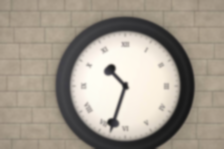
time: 10:33
